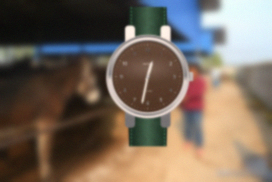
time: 12:32
